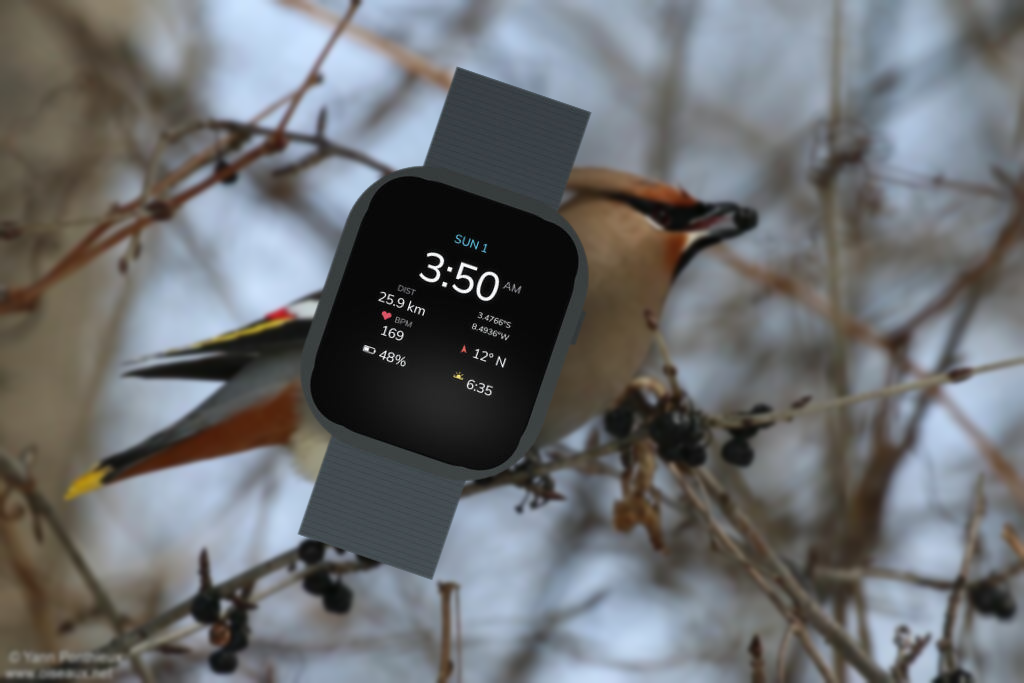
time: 3:50
